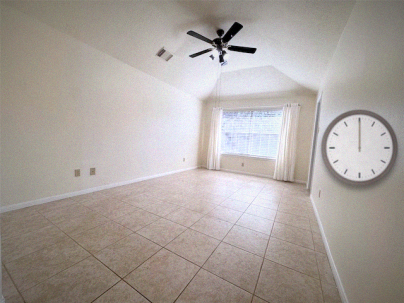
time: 12:00
